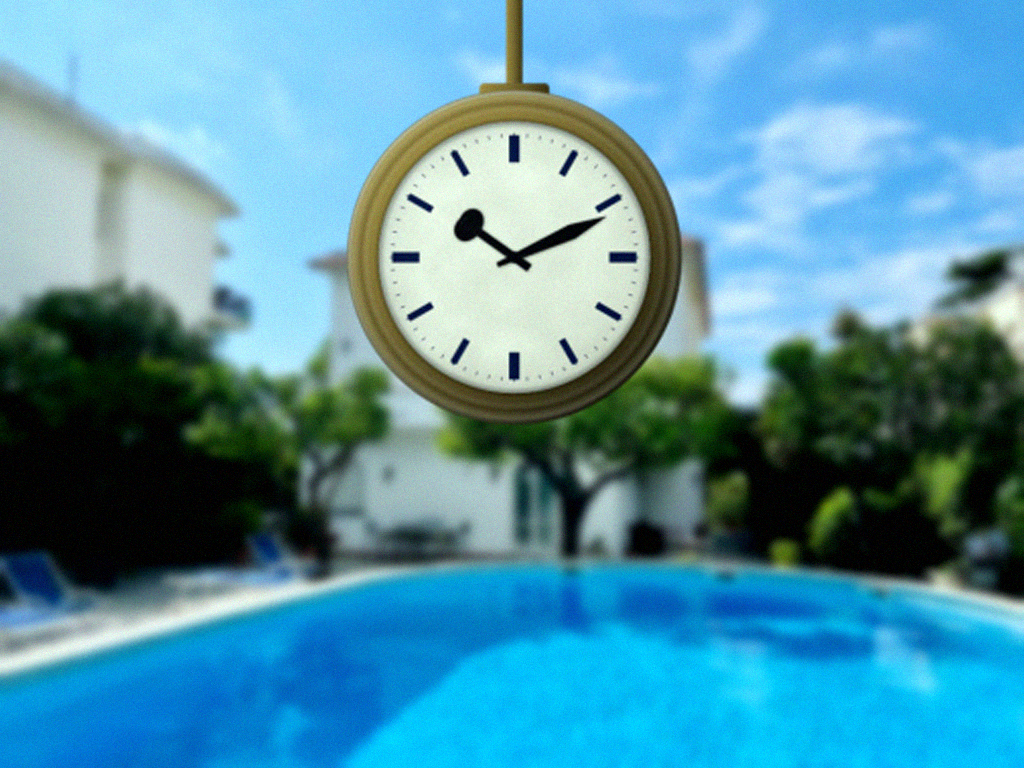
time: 10:11
